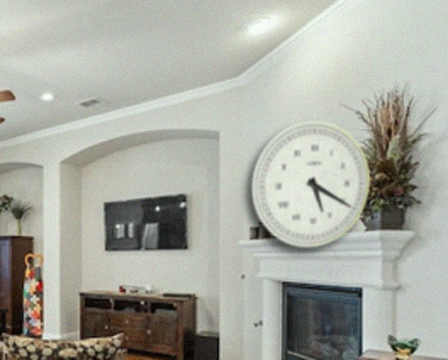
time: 5:20
